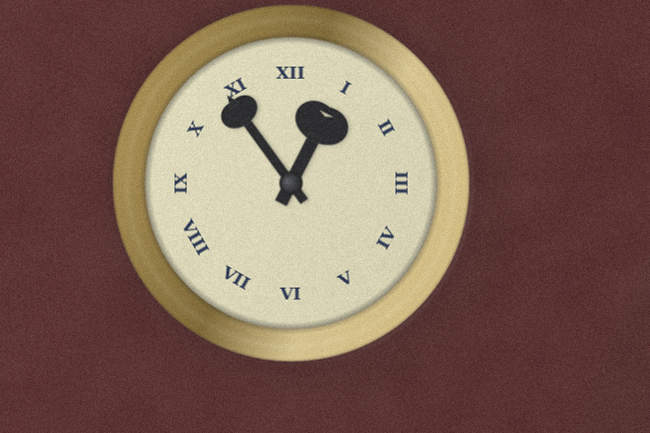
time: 12:54
